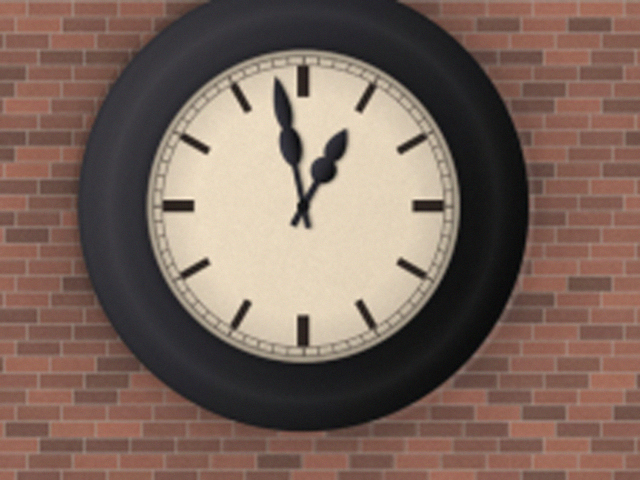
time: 12:58
